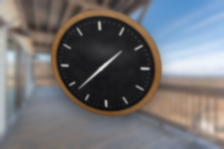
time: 1:38
